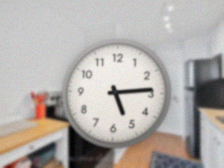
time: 5:14
